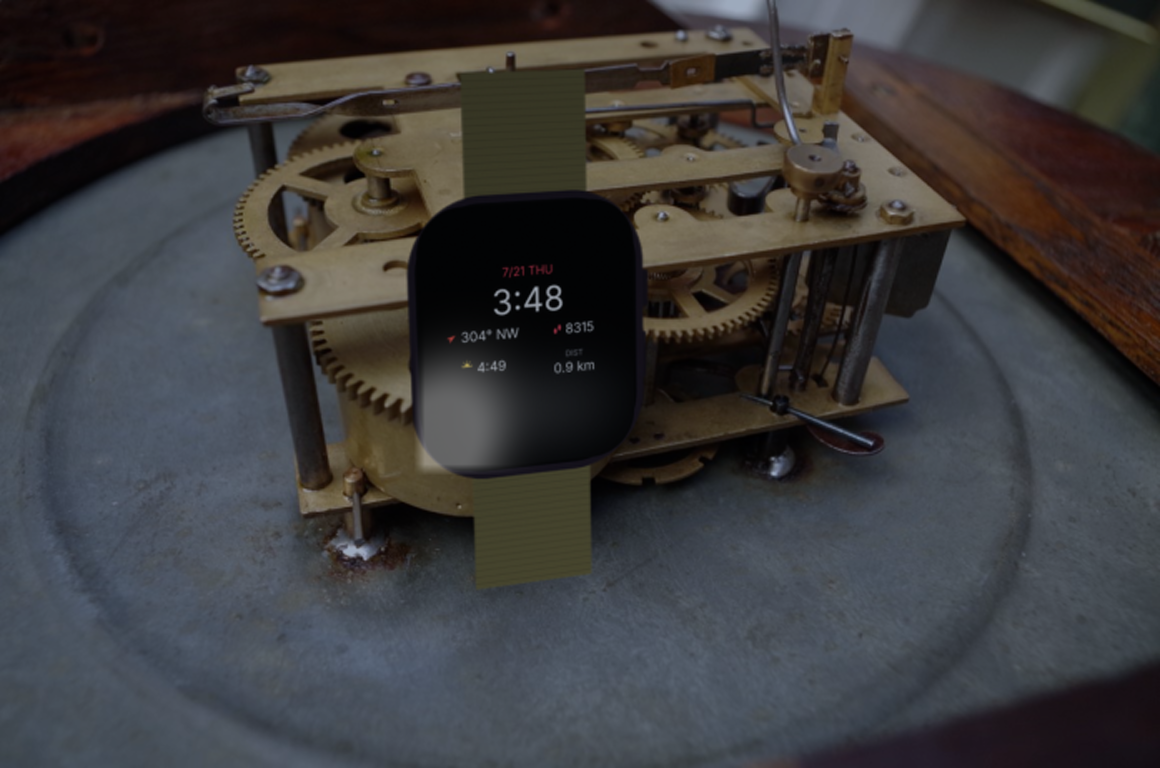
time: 3:48
